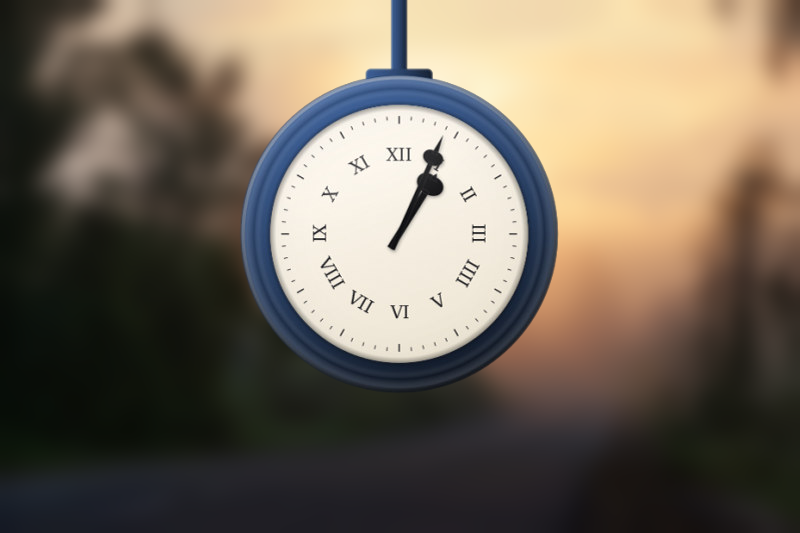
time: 1:04
